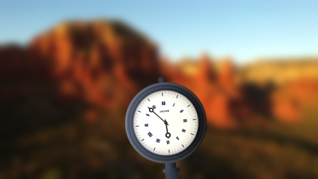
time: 5:53
